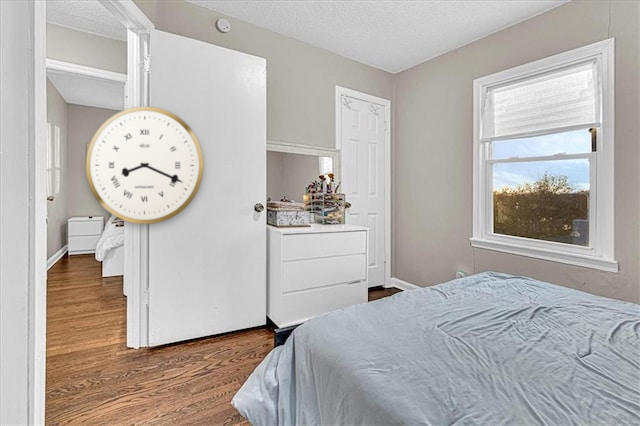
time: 8:19
